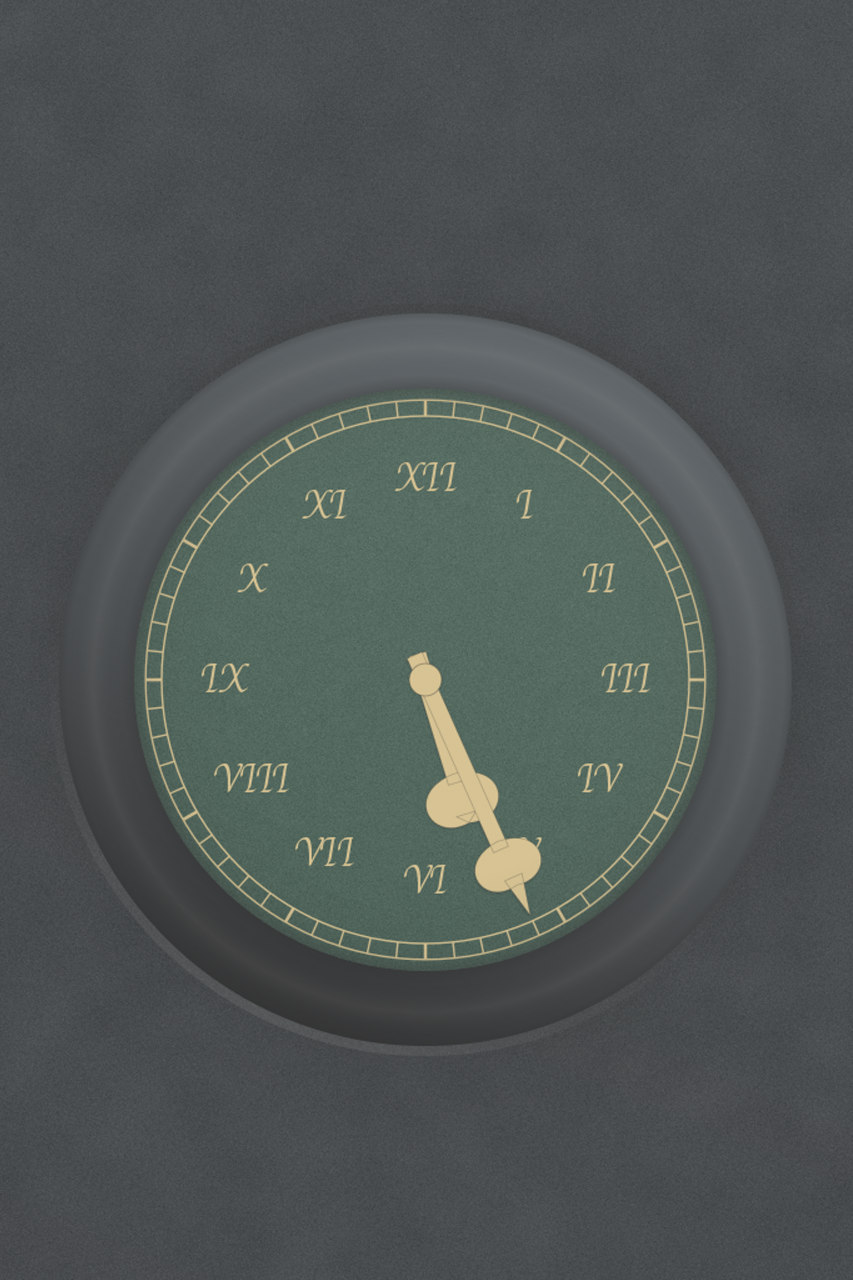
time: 5:26
